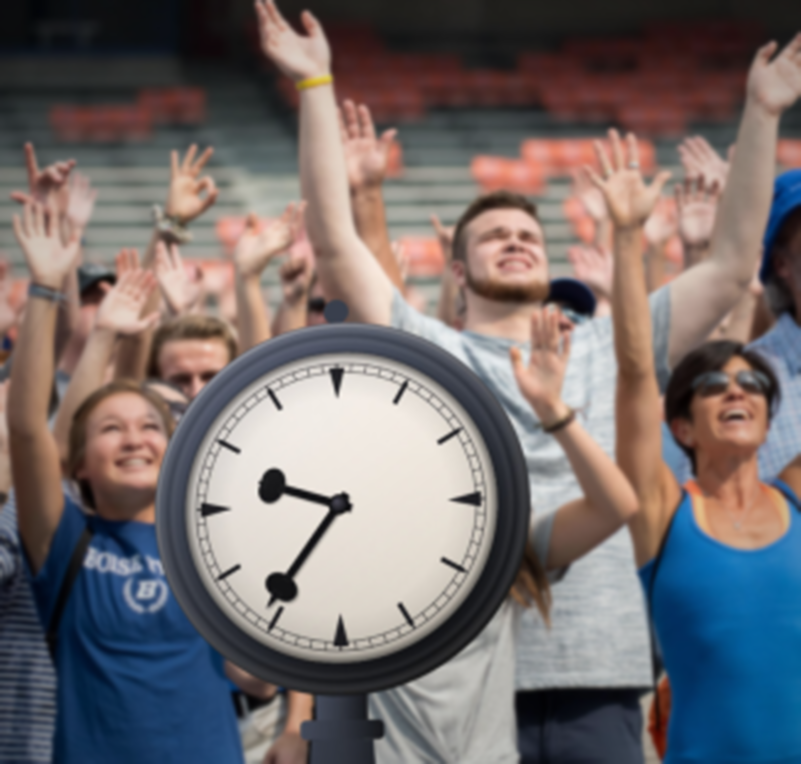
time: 9:36
